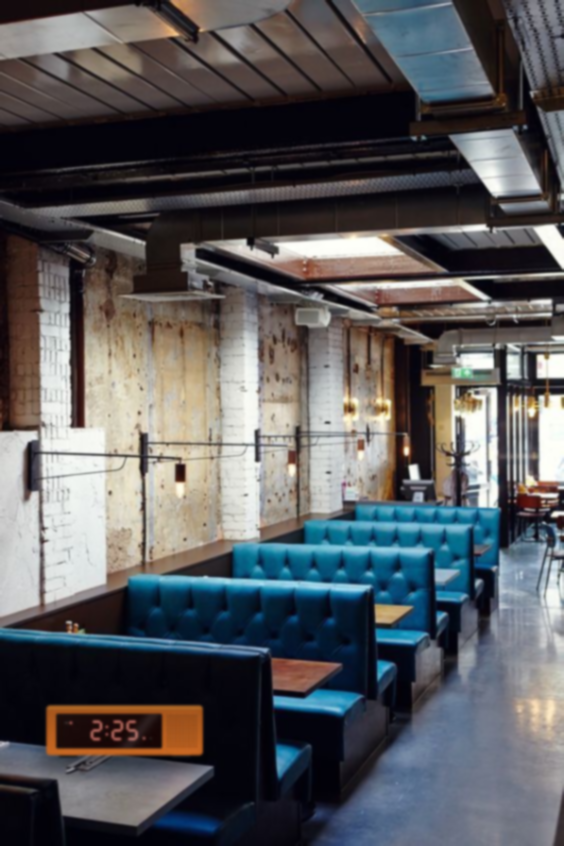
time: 2:25
